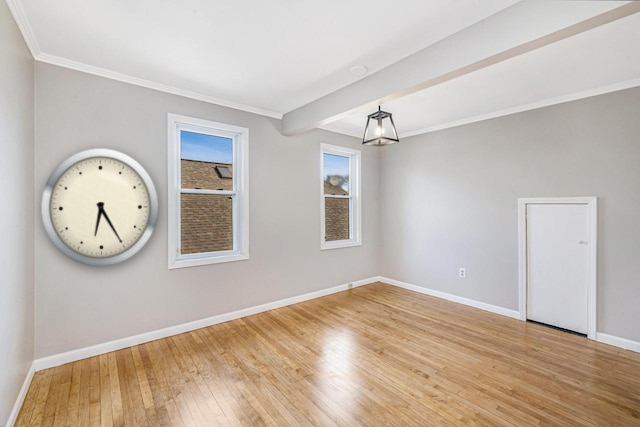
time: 6:25
